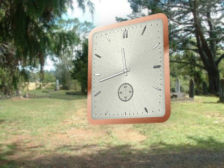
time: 11:43
